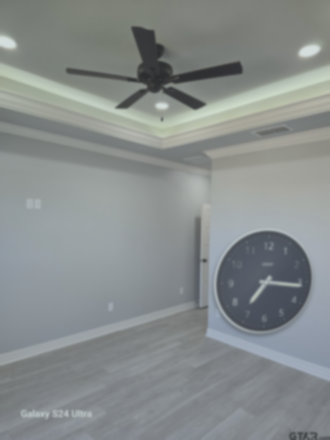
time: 7:16
